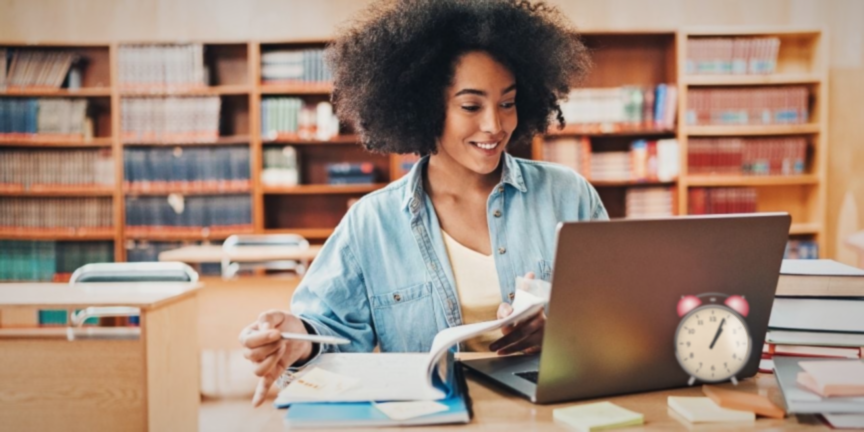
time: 1:04
